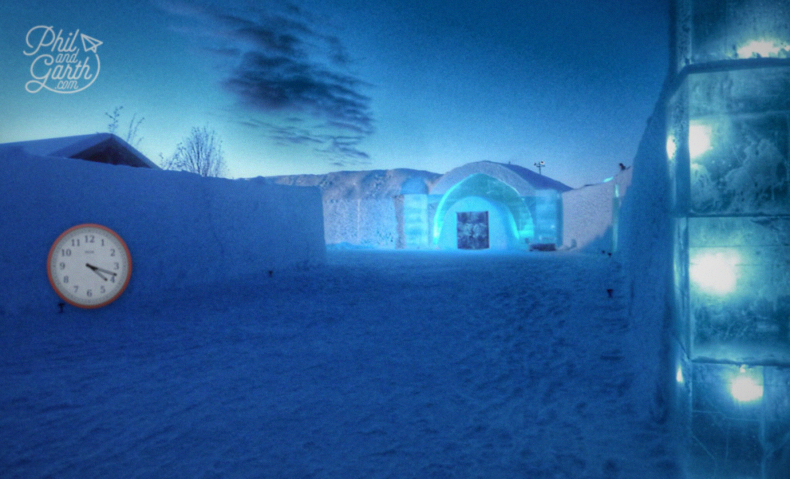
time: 4:18
